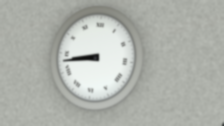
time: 8:43
